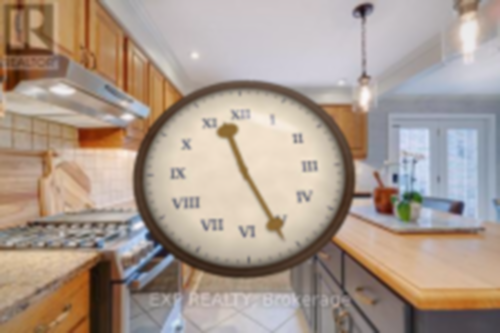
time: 11:26
